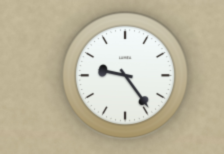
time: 9:24
